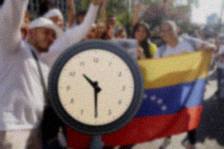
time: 10:30
